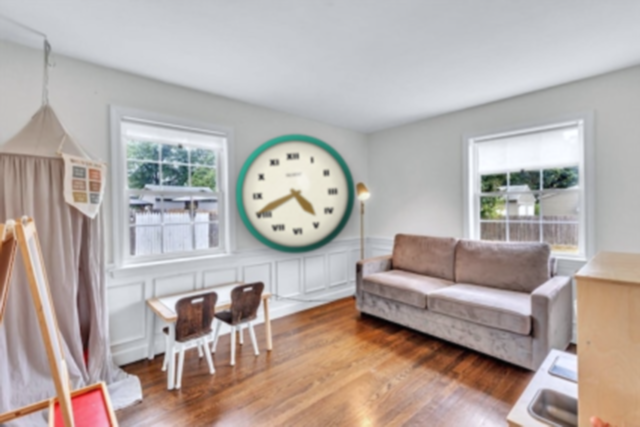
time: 4:41
